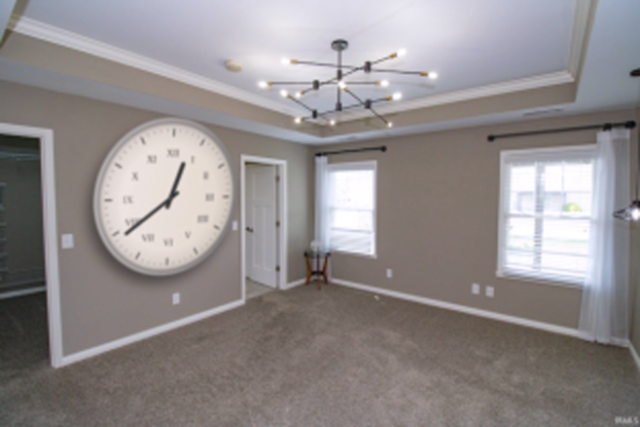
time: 12:39
